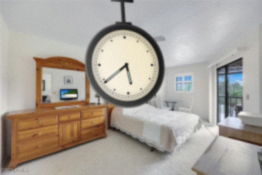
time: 5:39
